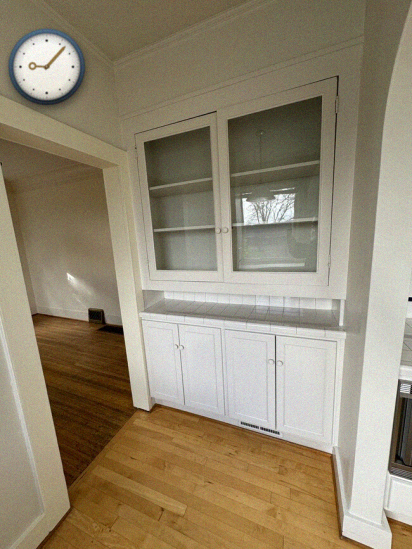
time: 9:07
